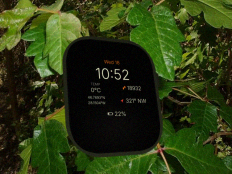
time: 10:52
